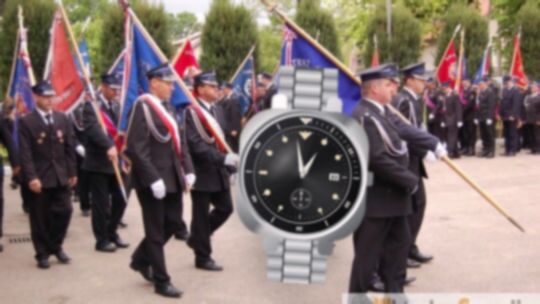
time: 12:58
